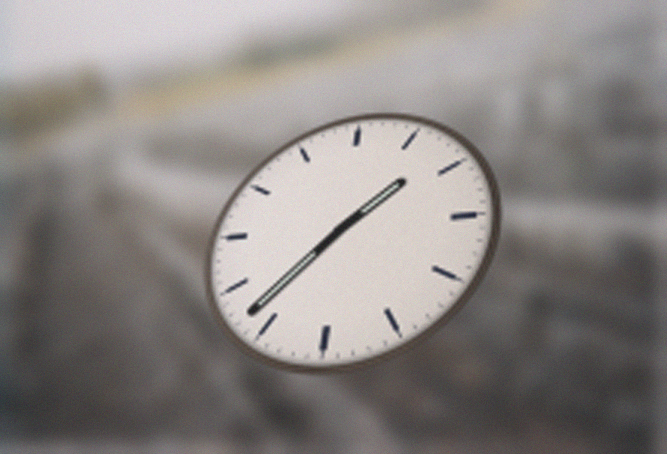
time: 1:37
